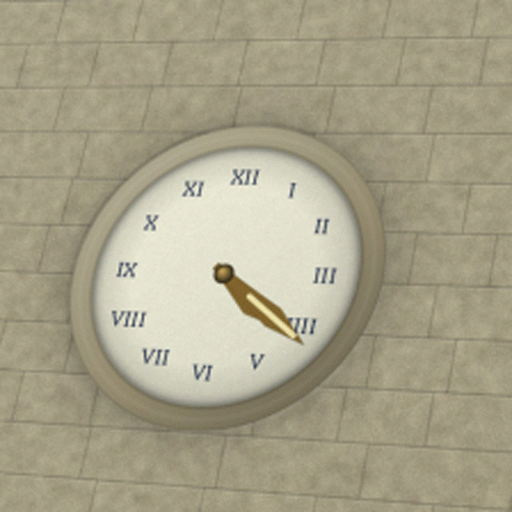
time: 4:21
